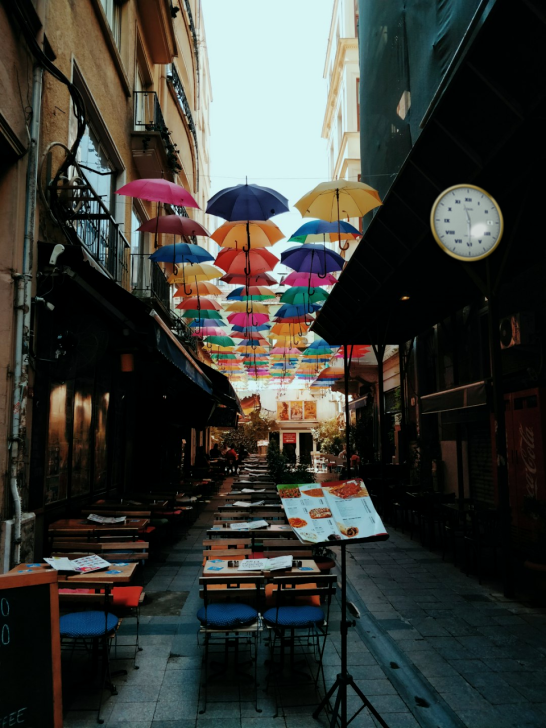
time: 11:30
